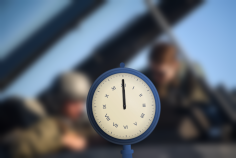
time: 12:00
